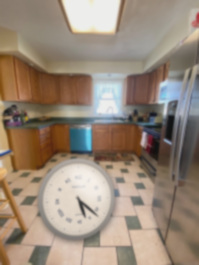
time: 5:22
